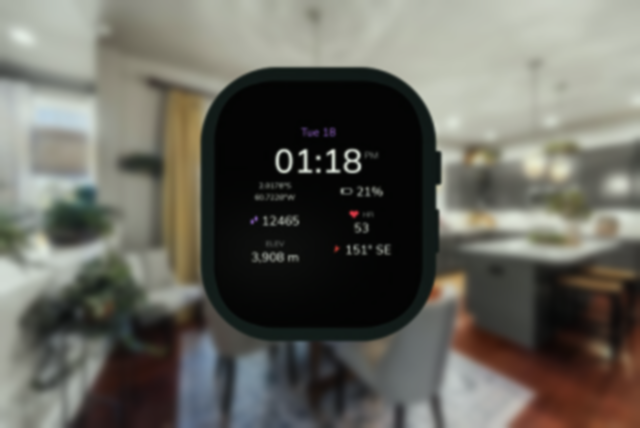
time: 1:18
